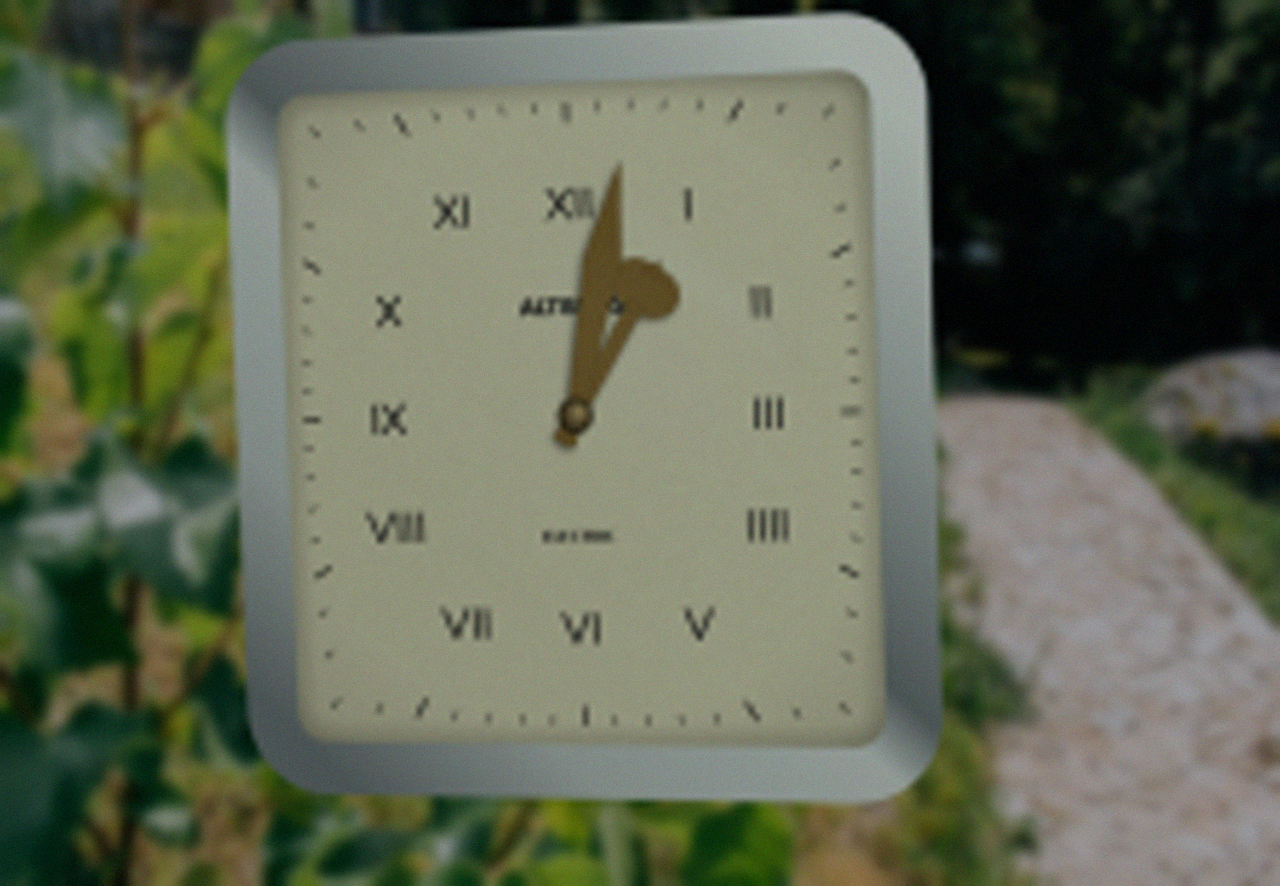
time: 1:02
